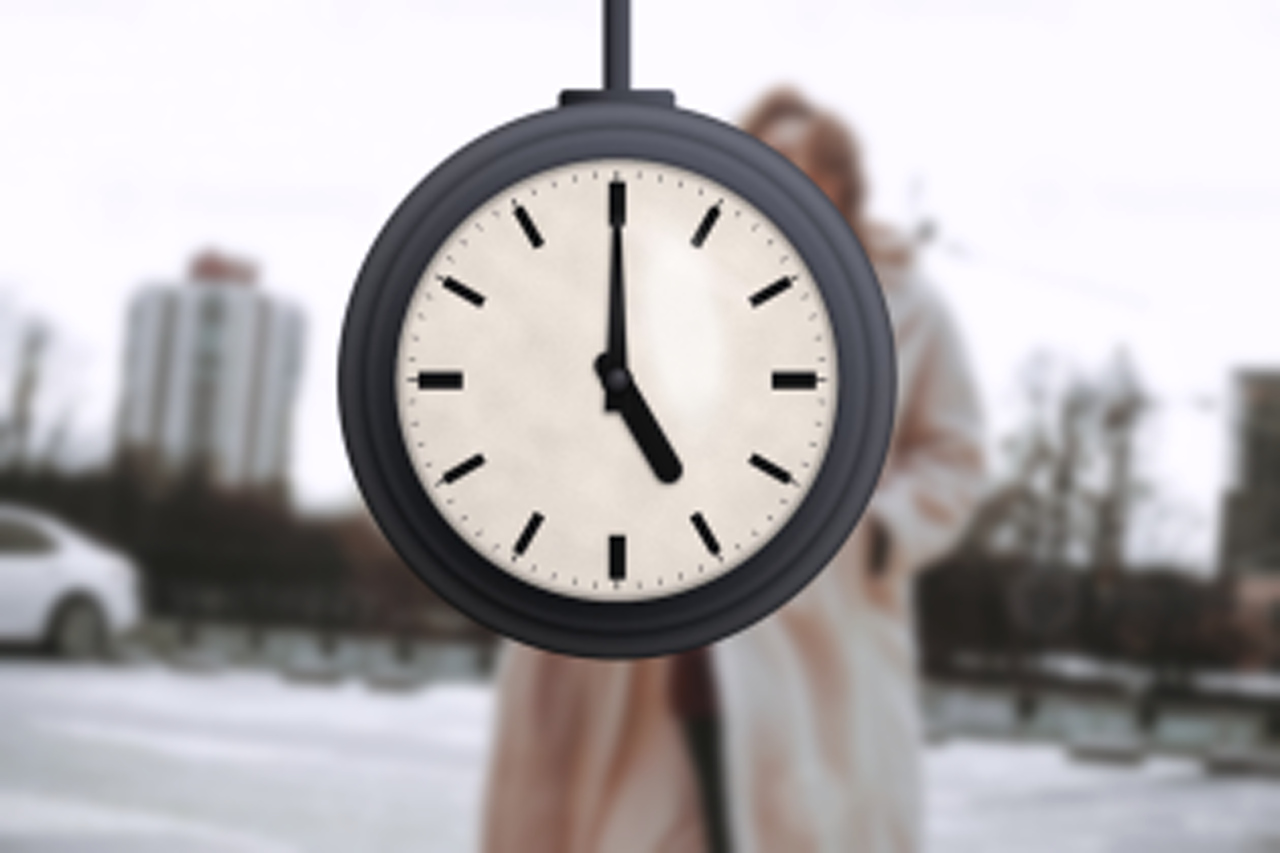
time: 5:00
